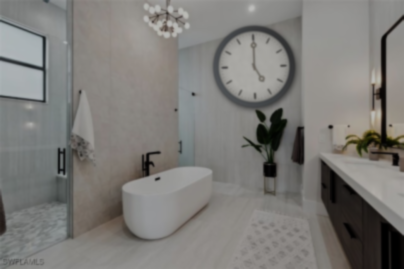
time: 5:00
